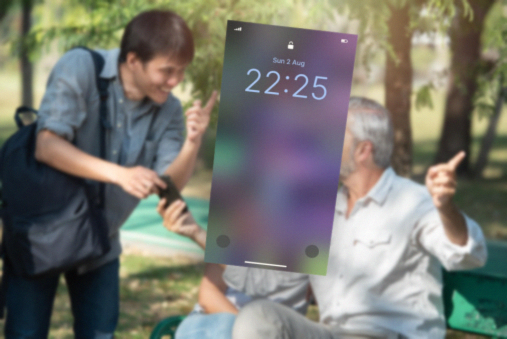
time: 22:25
